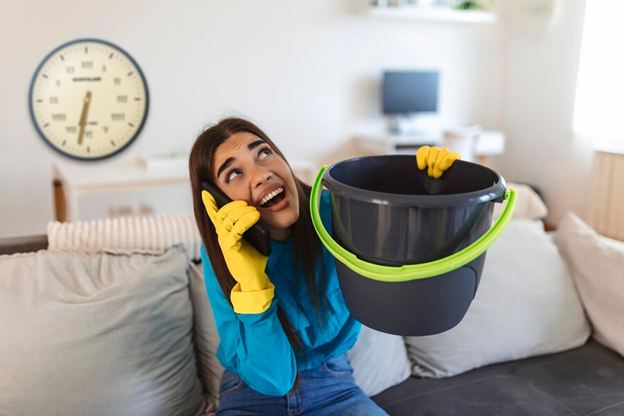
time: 6:32
